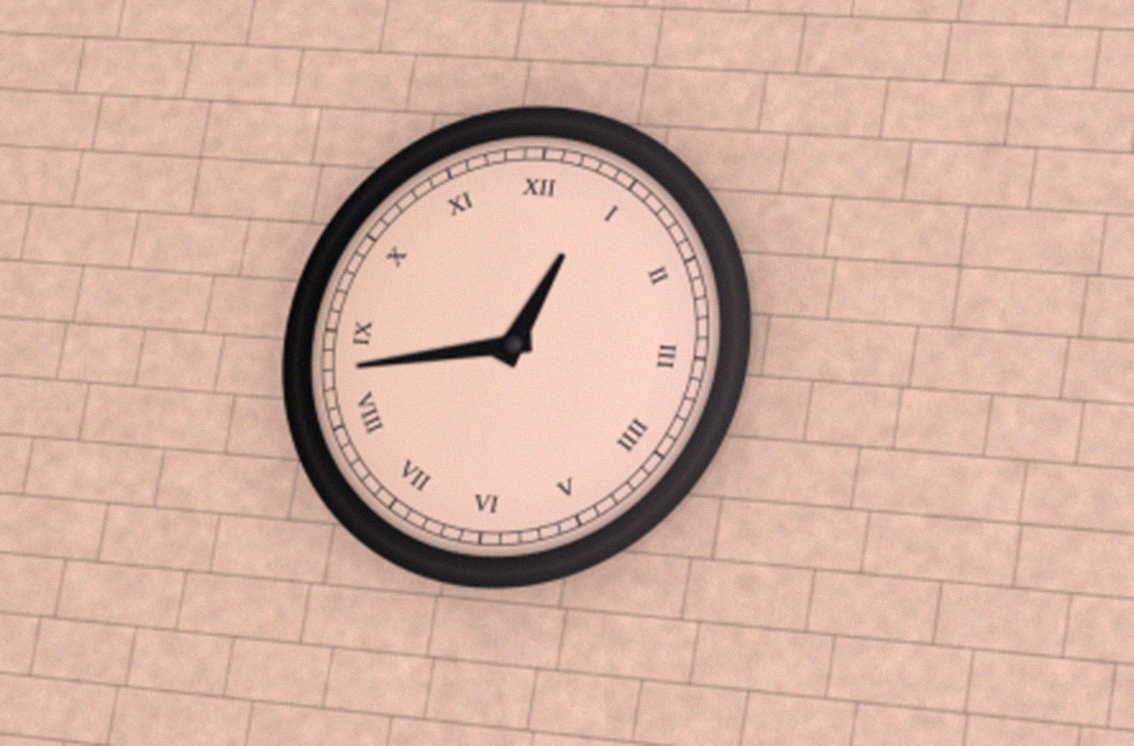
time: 12:43
